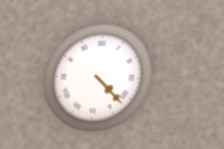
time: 4:22
